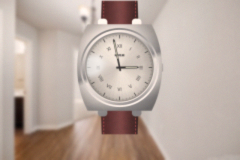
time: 2:58
